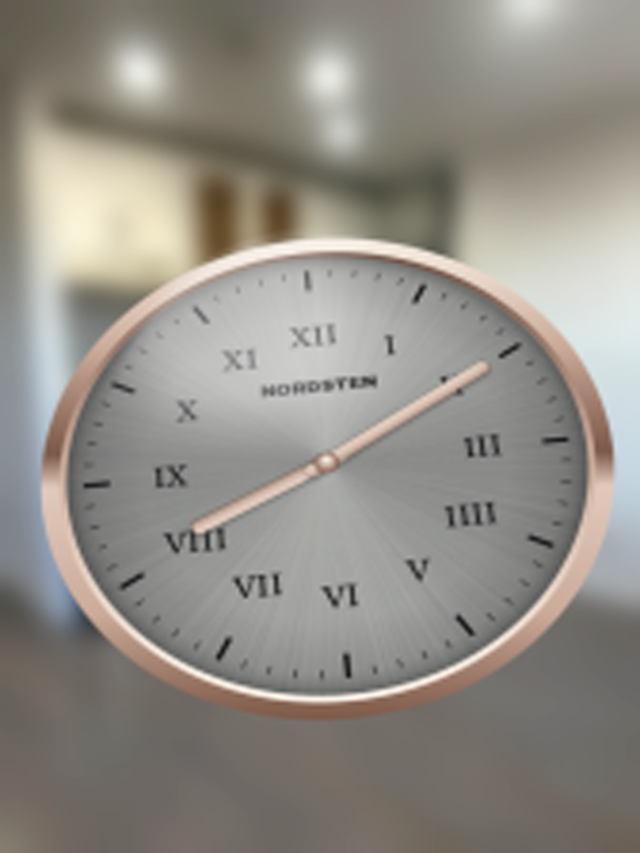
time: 8:10
